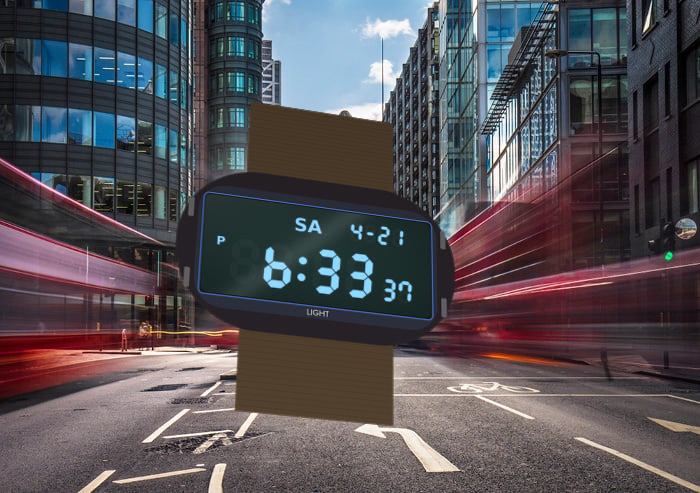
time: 6:33:37
